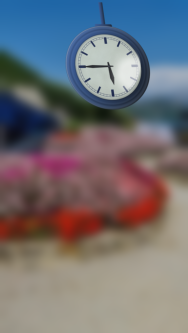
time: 5:45
